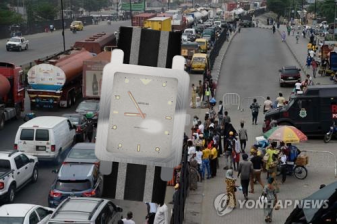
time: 8:54
